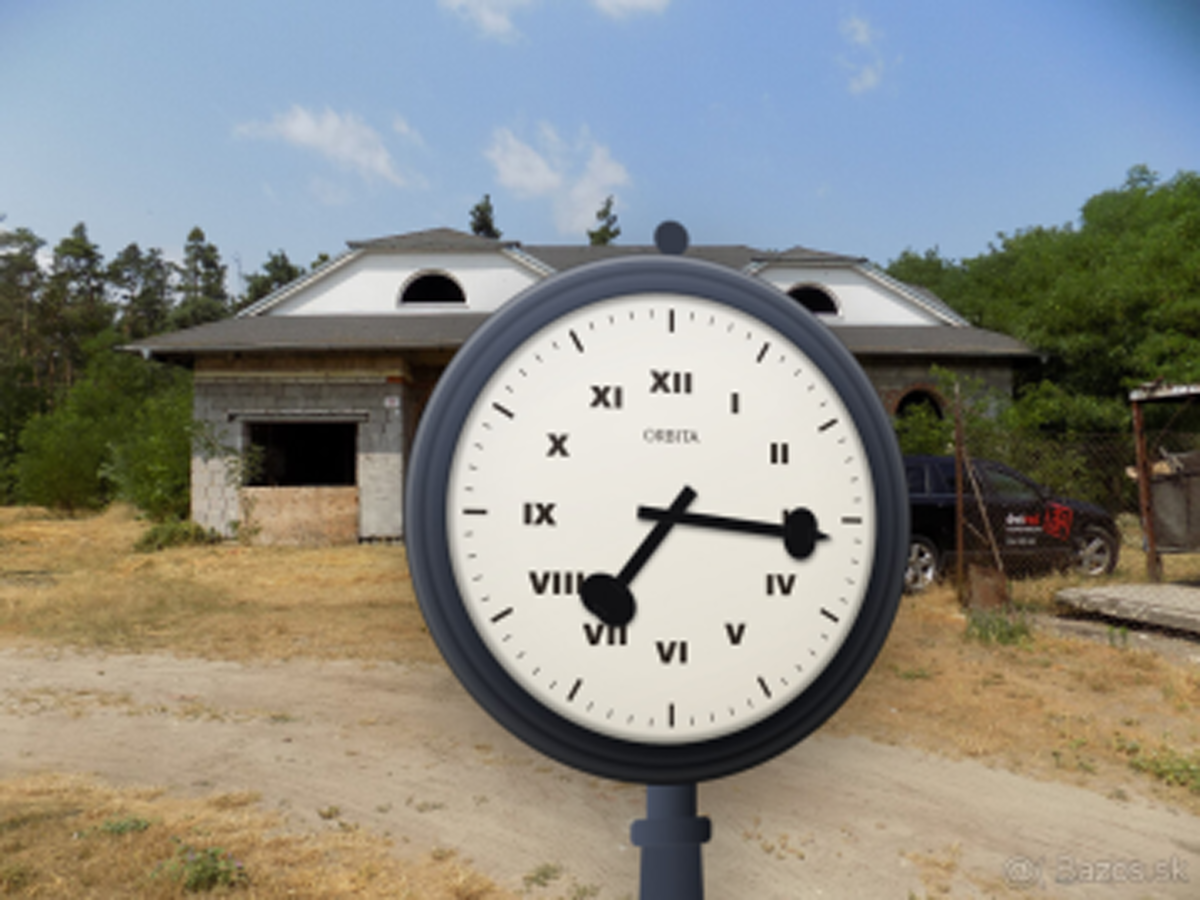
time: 7:16
